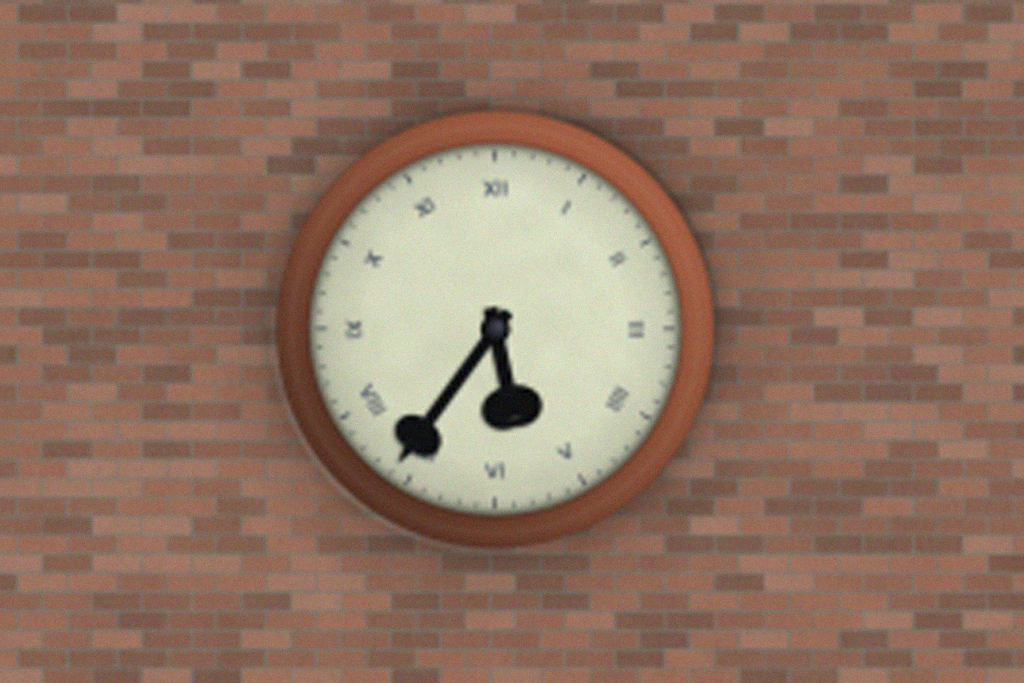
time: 5:36
